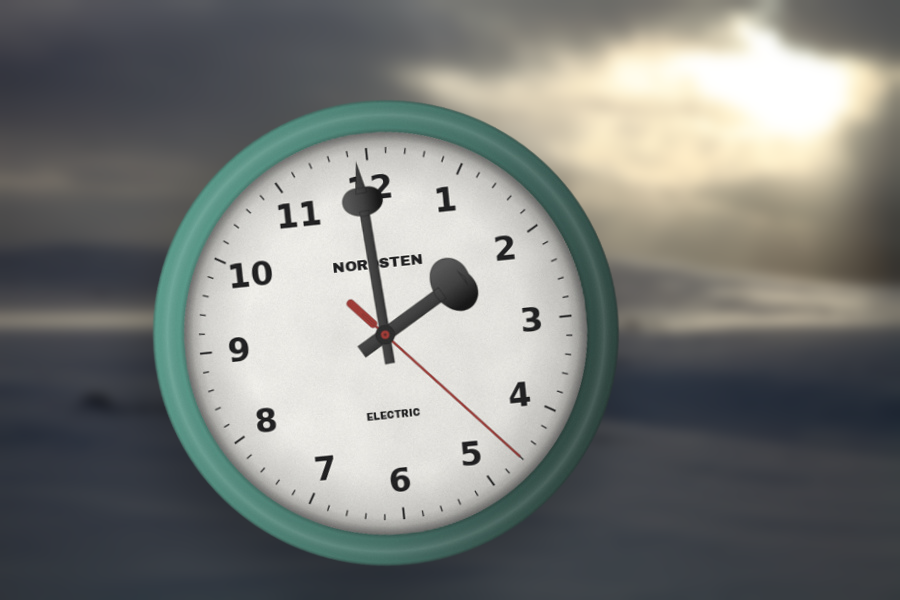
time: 1:59:23
